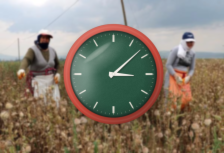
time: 3:08
